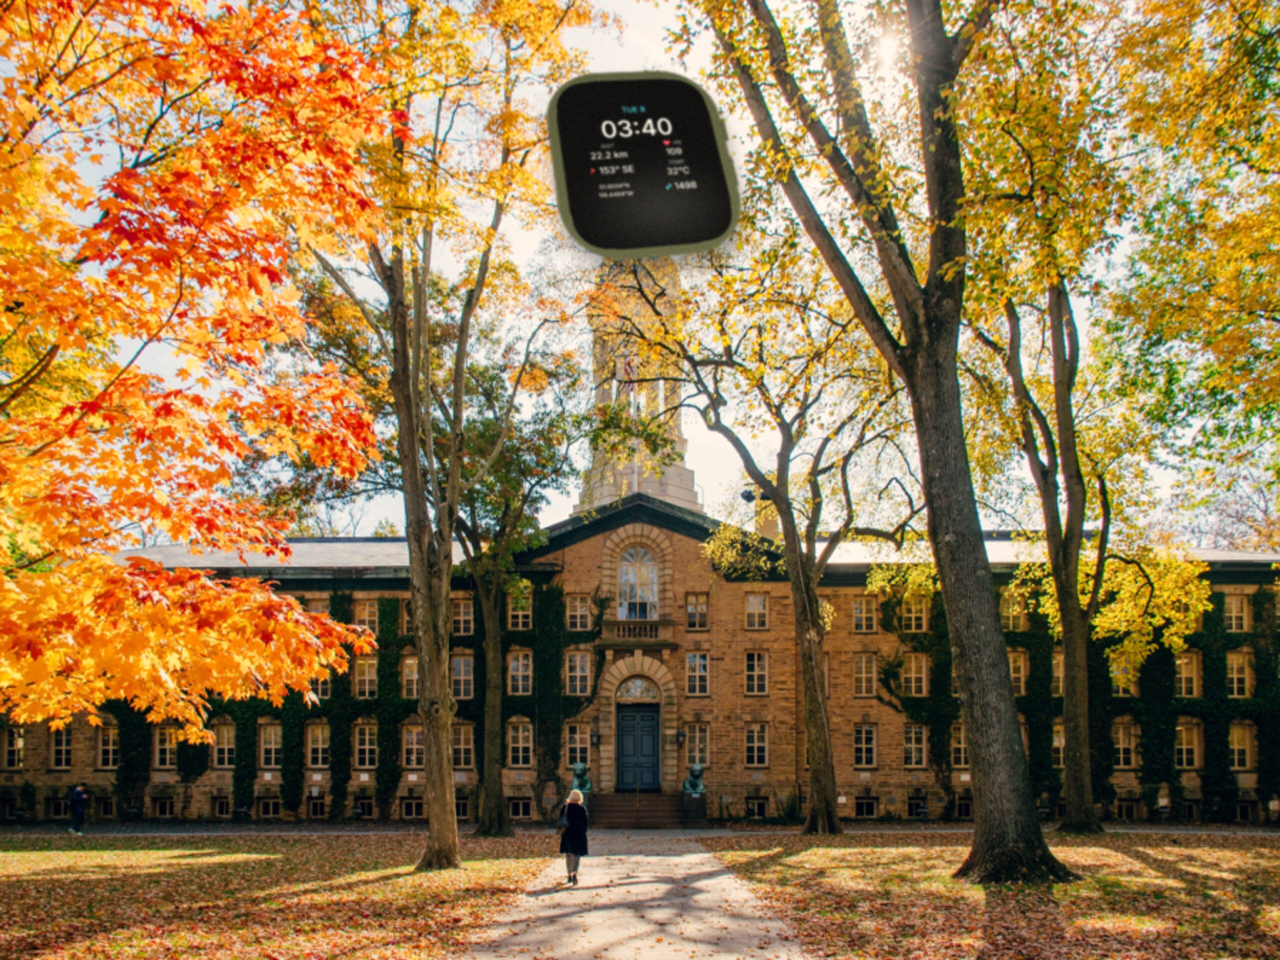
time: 3:40
